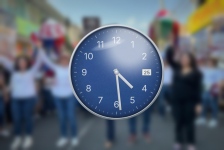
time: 4:29
